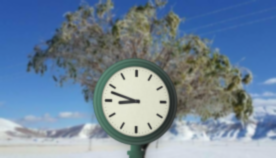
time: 8:48
